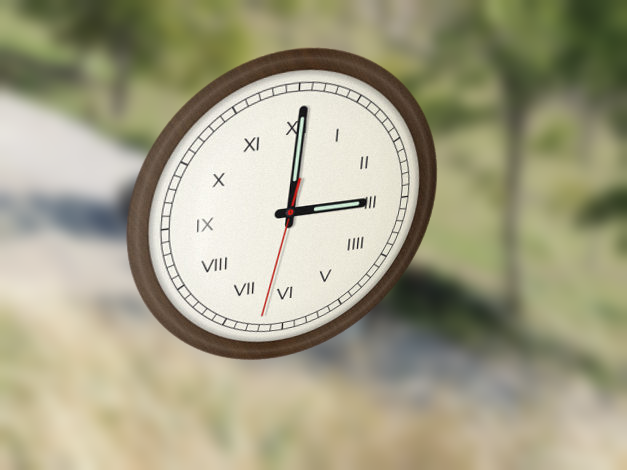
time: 3:00:32
